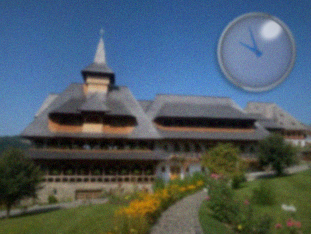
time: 9:57
